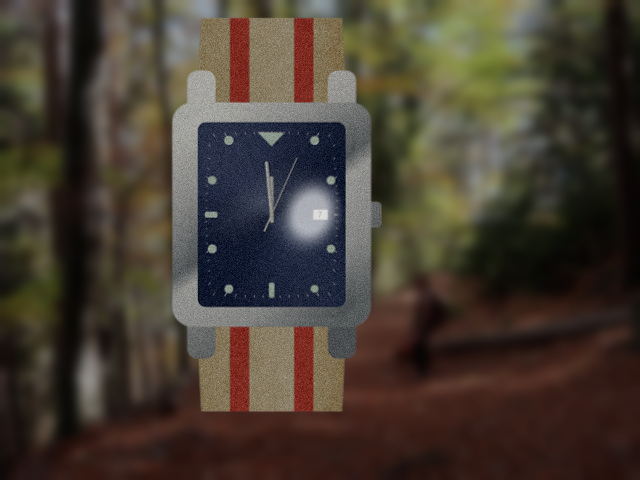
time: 11:59:04
